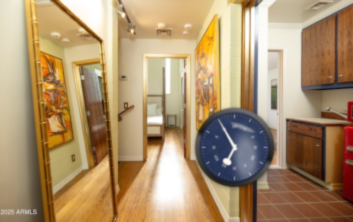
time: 6:55
